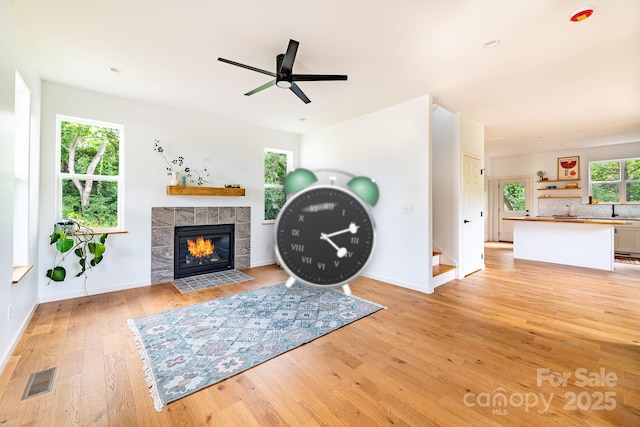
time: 4:11
